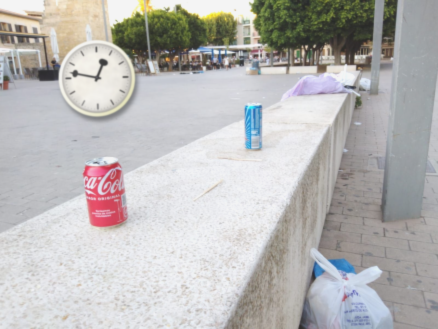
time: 12:47
